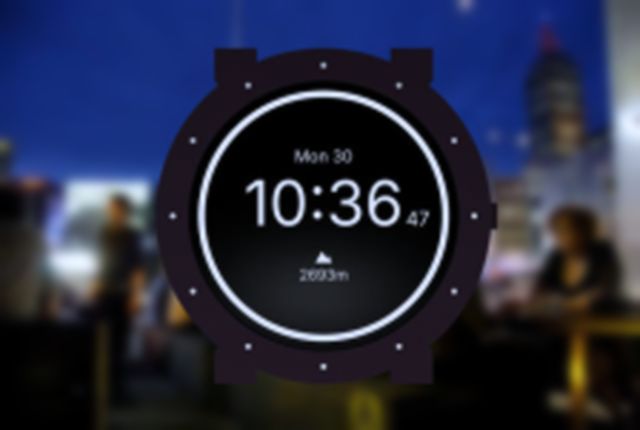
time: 10:36
